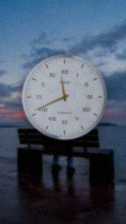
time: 11:41
